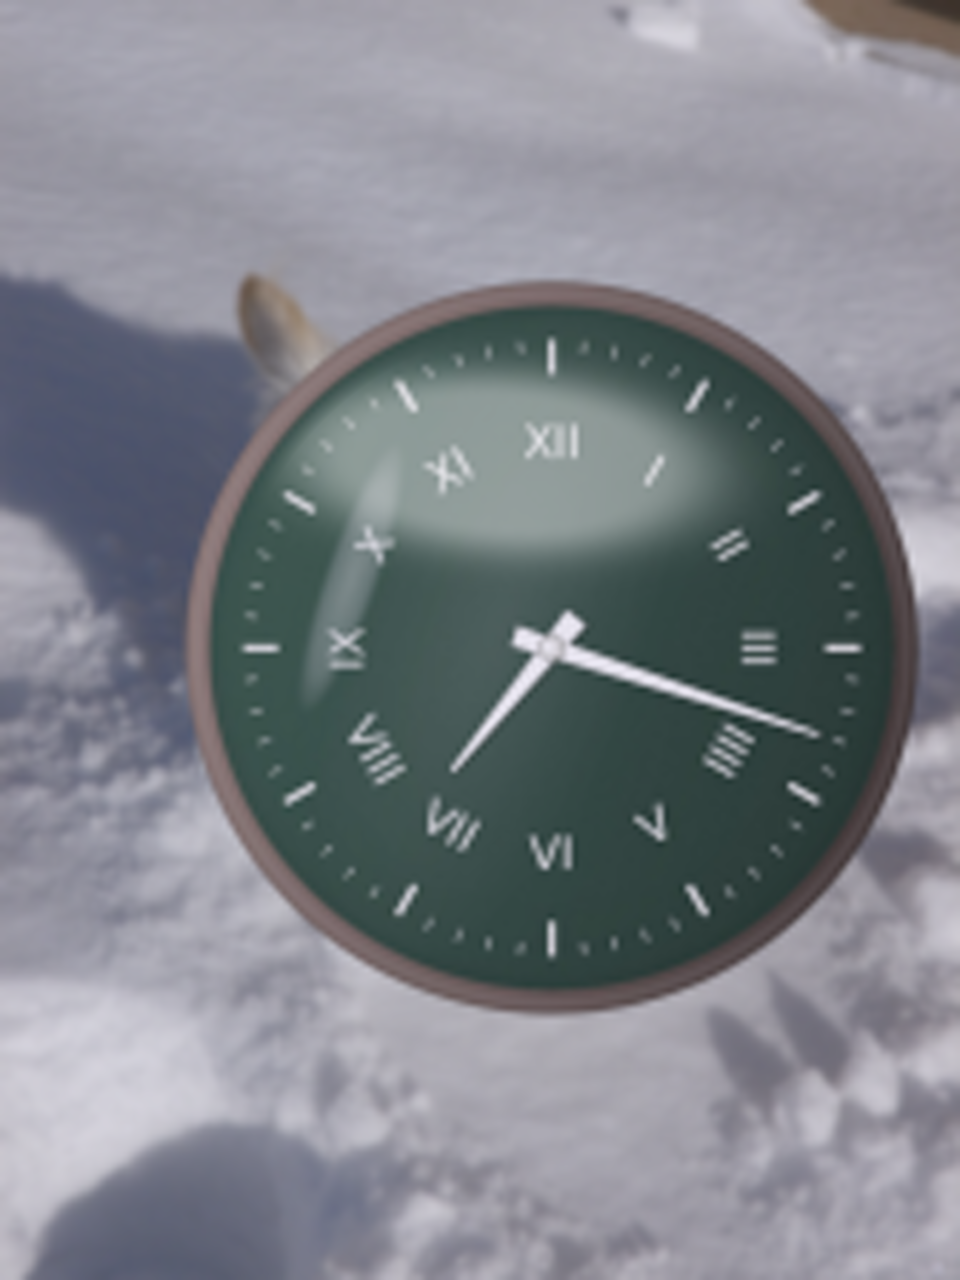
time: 7:18
